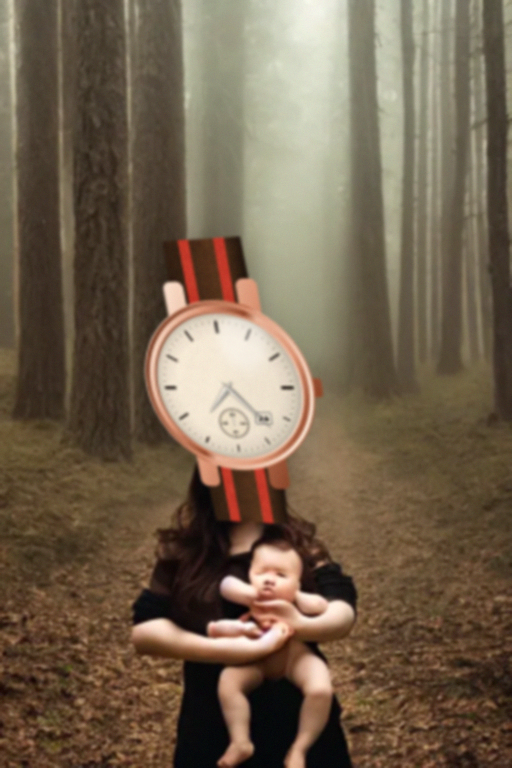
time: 7:23
